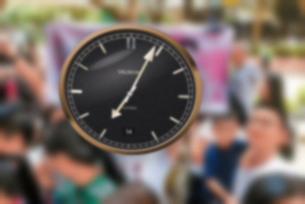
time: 7:04
